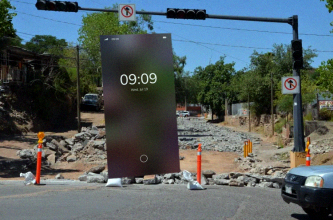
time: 9:09
